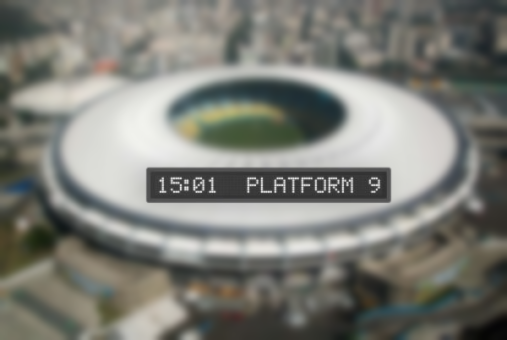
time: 15:01
